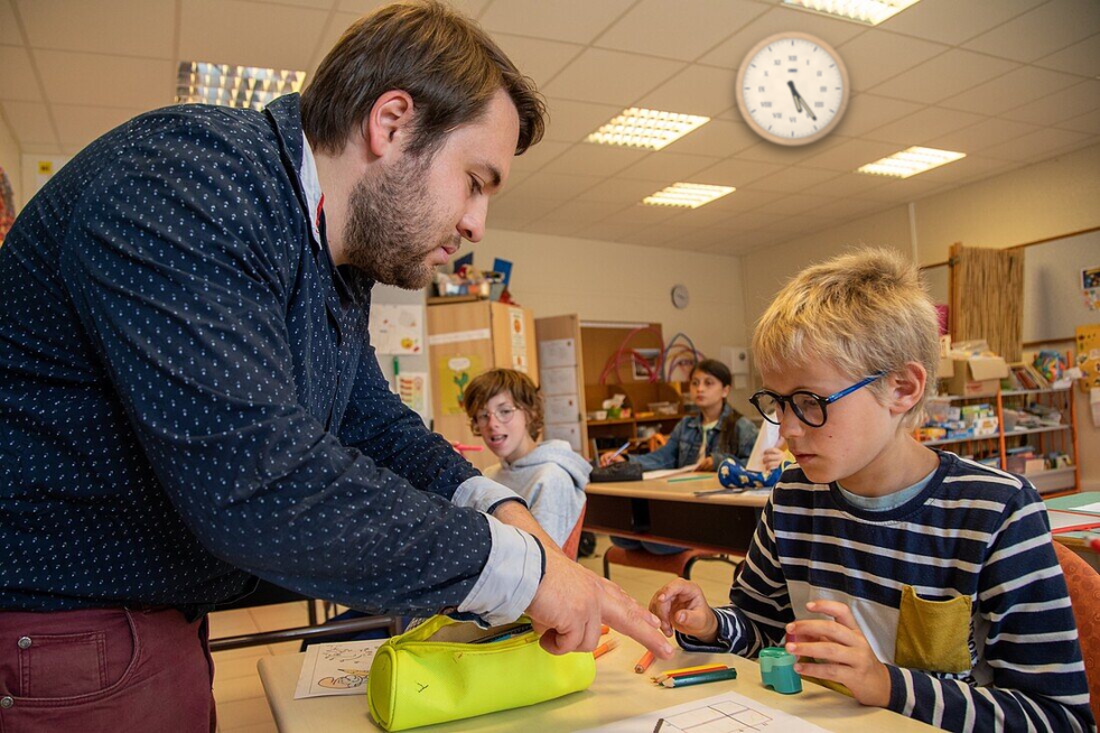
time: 5:24
